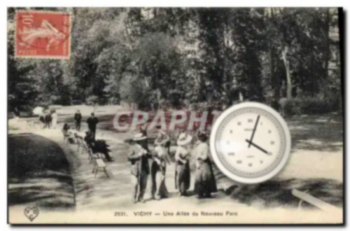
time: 4:03
